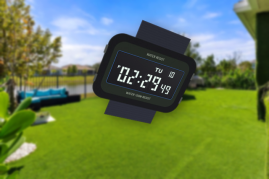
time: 2:29:49
